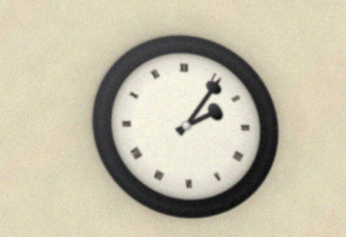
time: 2:06
